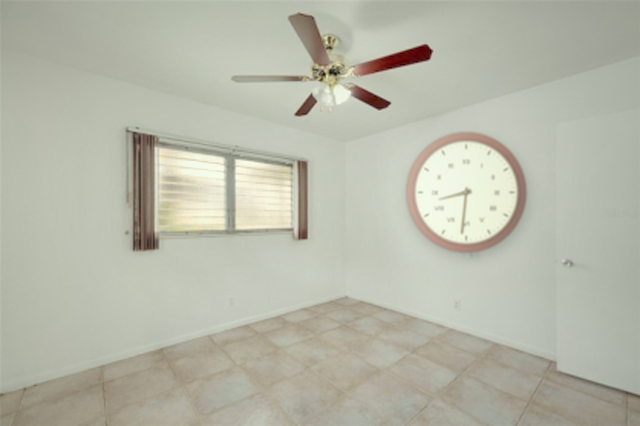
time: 8:31
